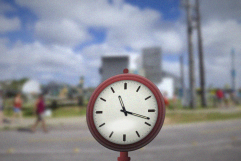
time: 11:18
